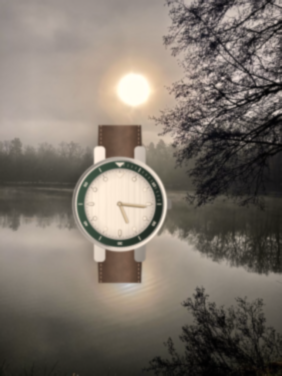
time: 5:16
